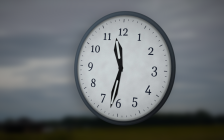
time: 11:32
